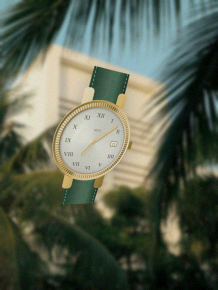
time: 7:08
